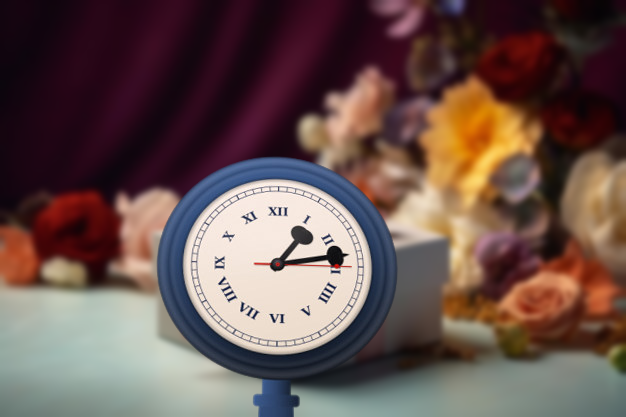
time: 1:13:15
